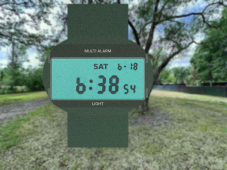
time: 6:38:54
